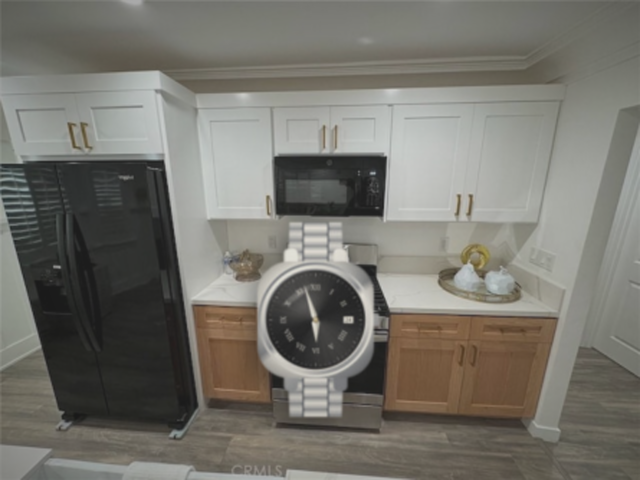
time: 5:57
